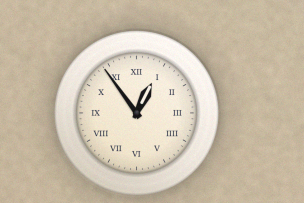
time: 12:54
